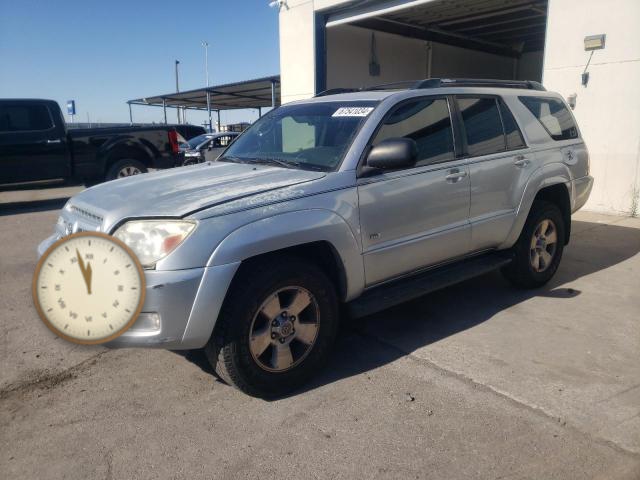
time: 11:57
